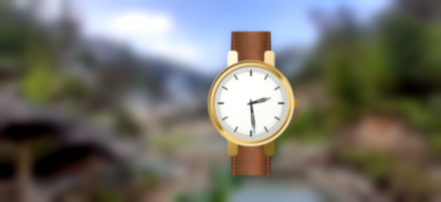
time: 2:29
